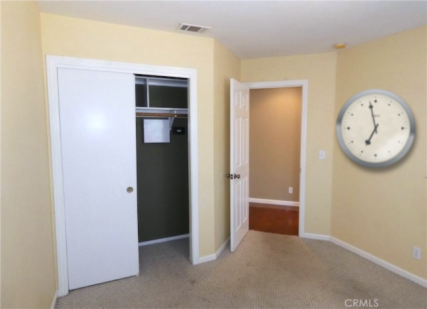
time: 6:58
